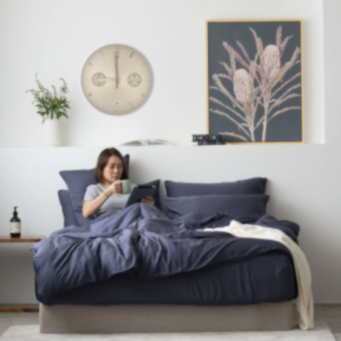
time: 8:59
